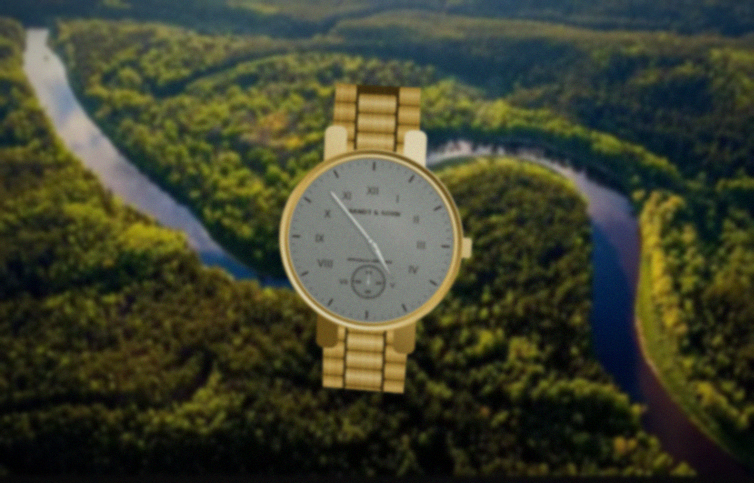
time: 4:53
